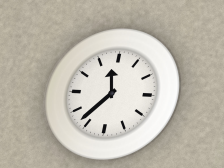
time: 11:37
